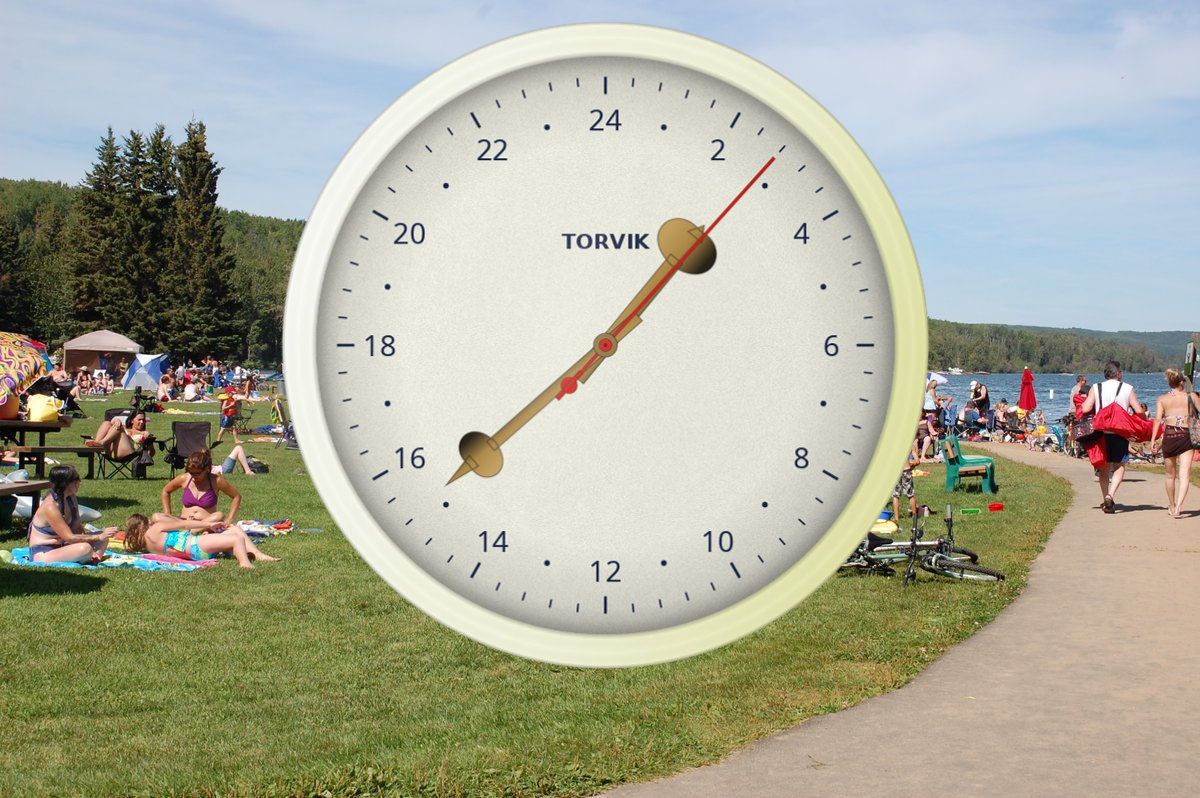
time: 2:38:07
